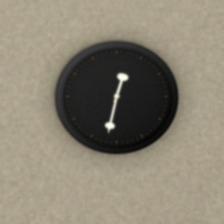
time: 12:32
